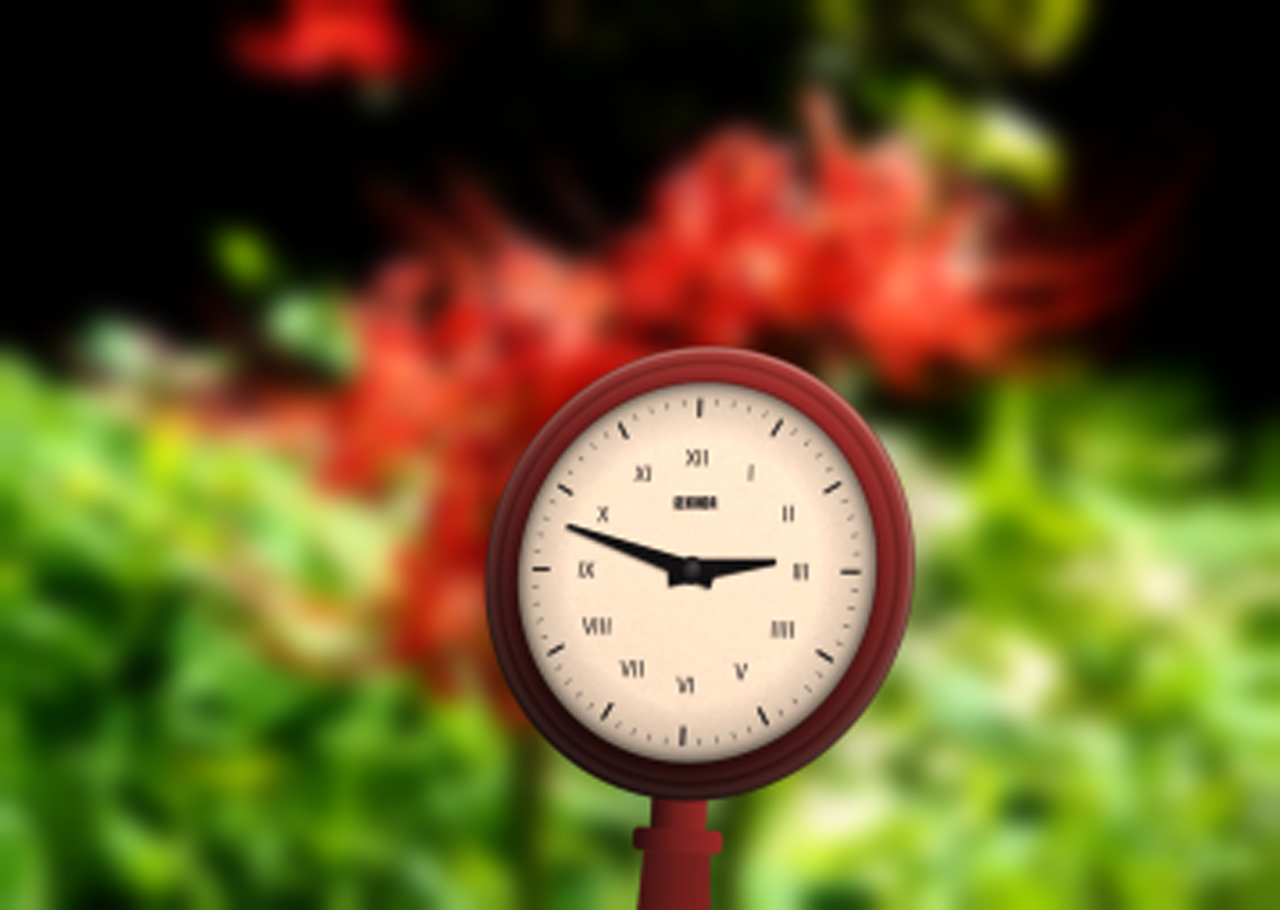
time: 2:48
